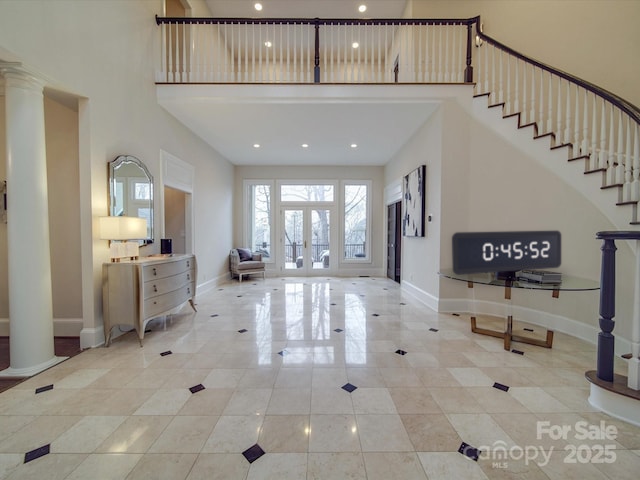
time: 0:45:52
